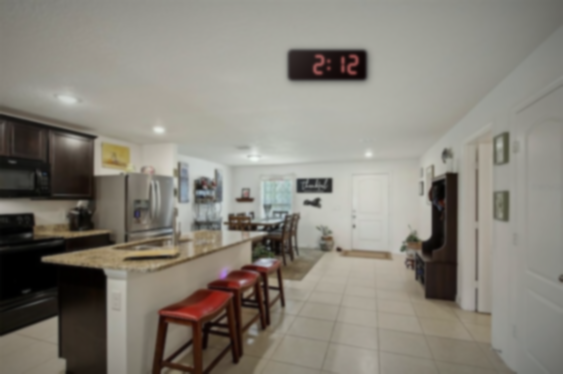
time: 2:12
